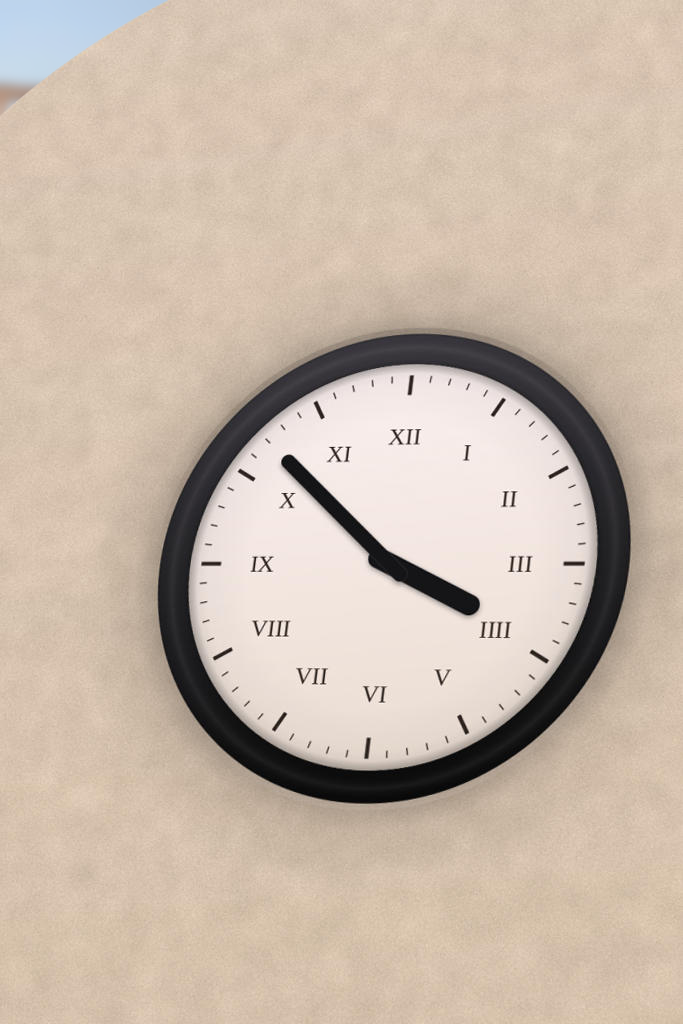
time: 3:52
